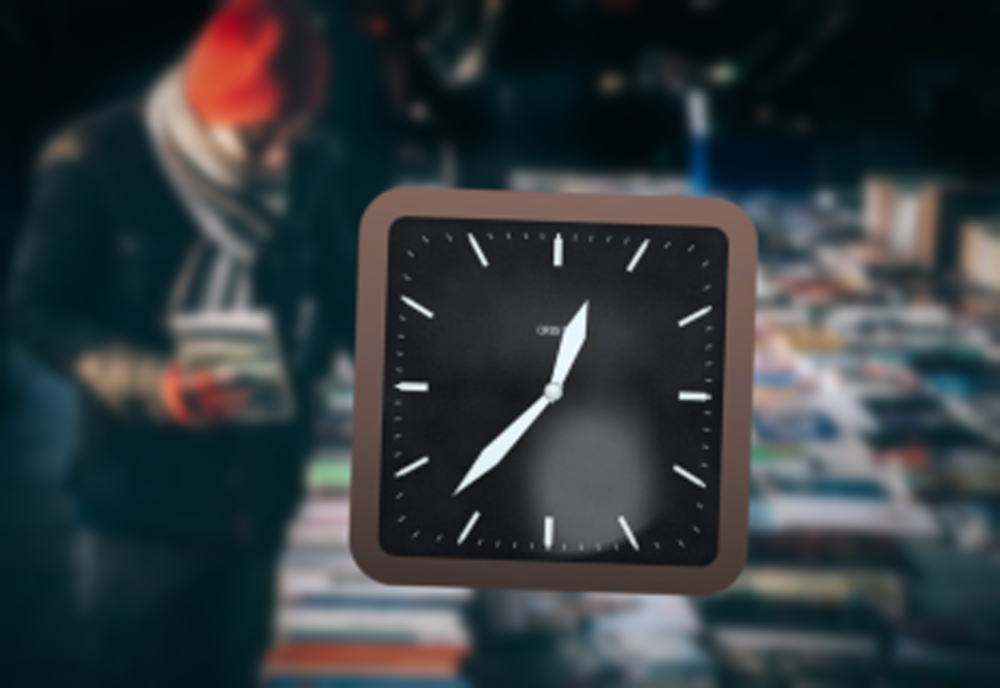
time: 12:37
